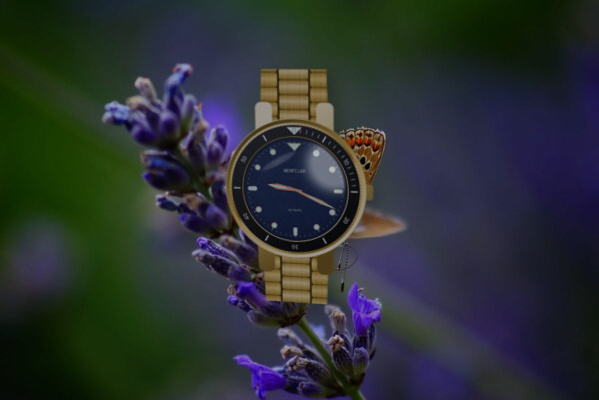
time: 9:19
